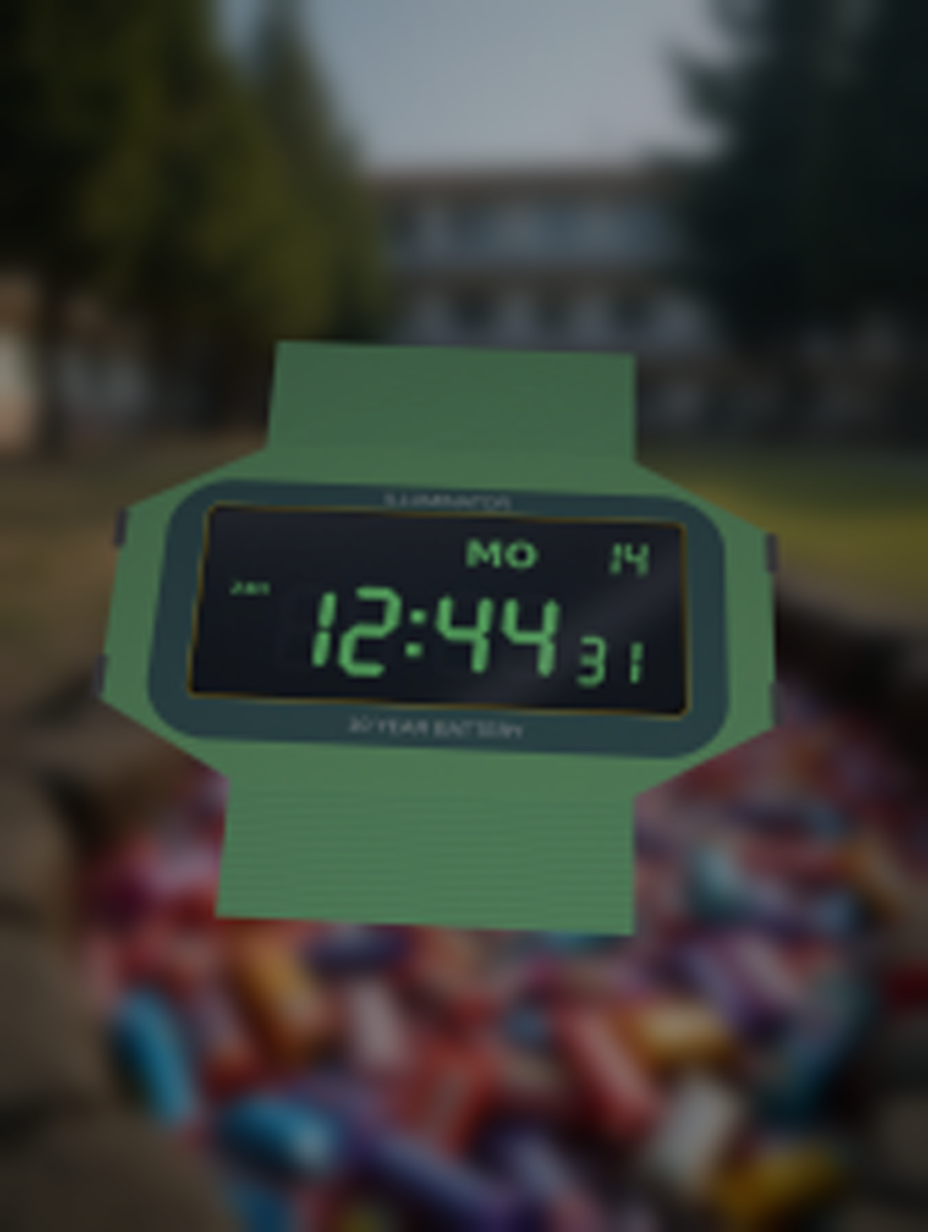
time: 12:44:31
